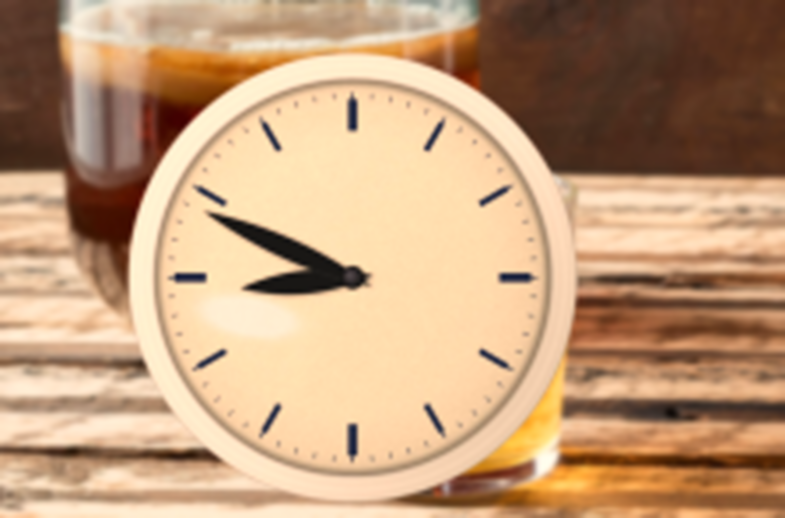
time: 8:49
